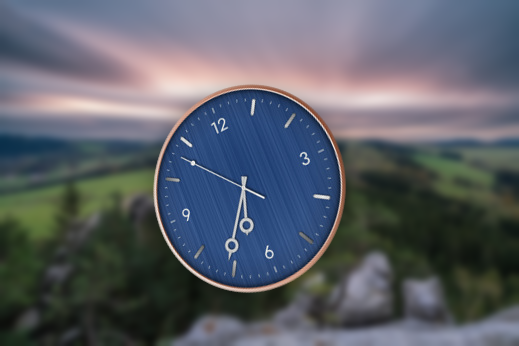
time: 6:35:53
